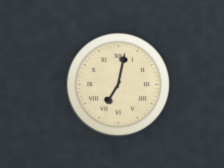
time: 7:02
